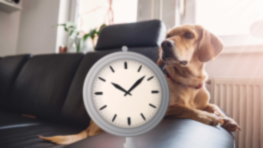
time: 10:08
